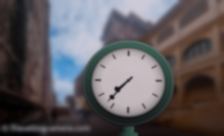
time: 7:37
